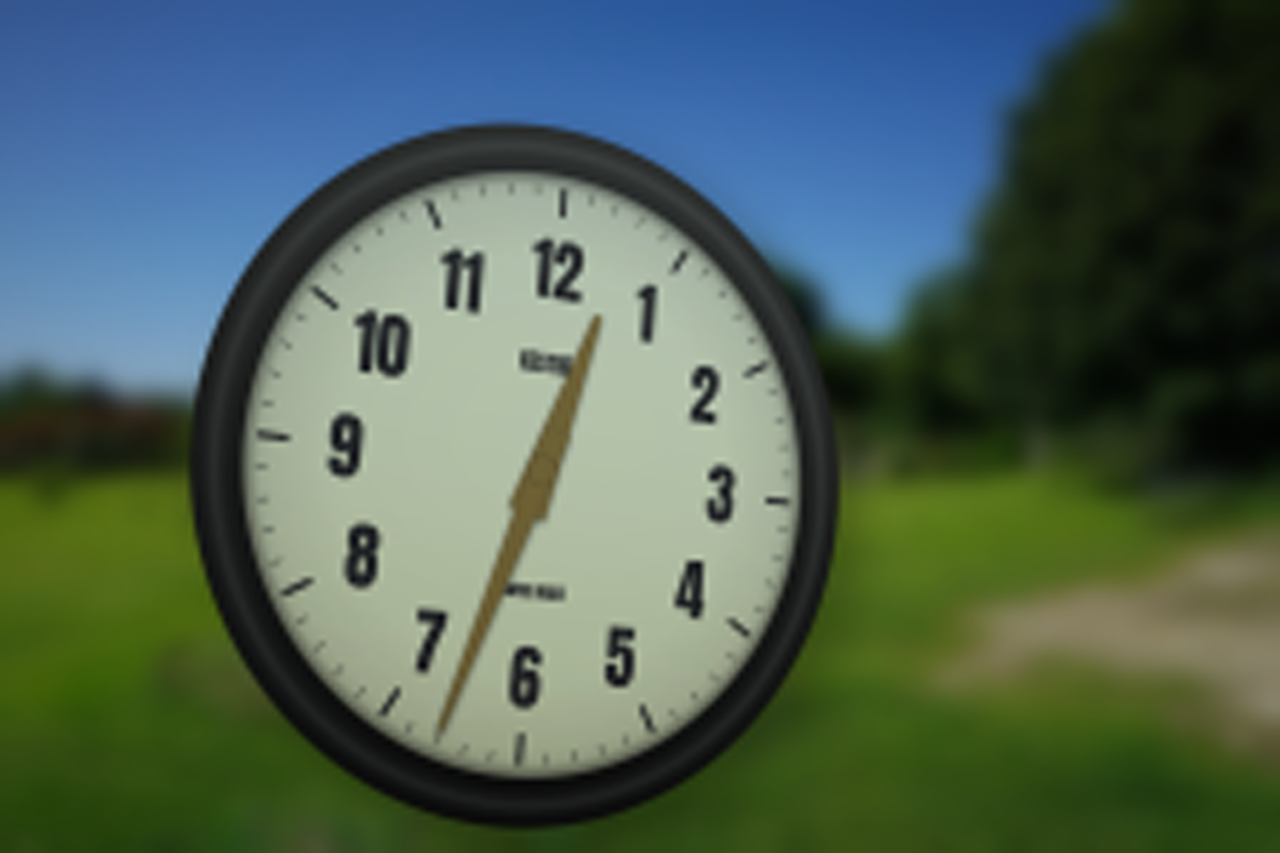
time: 12:33
